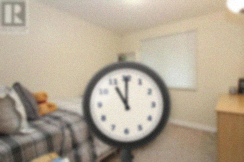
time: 11:00
